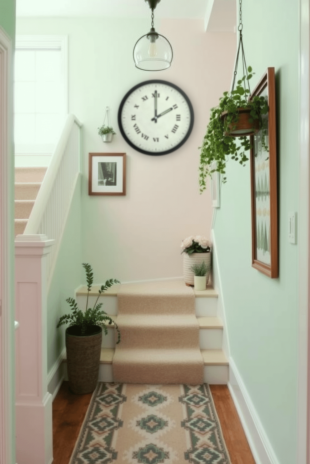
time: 2:00
